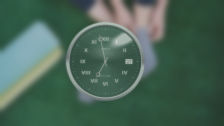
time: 6:58
